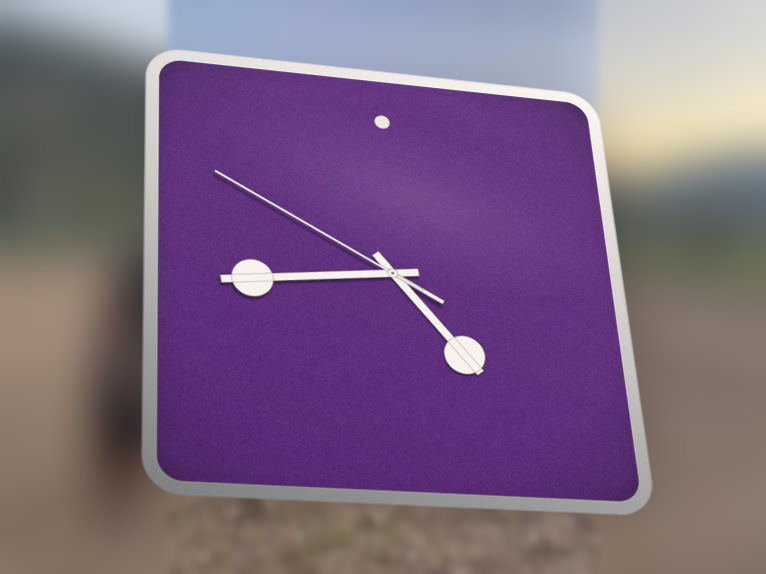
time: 4:43:50
